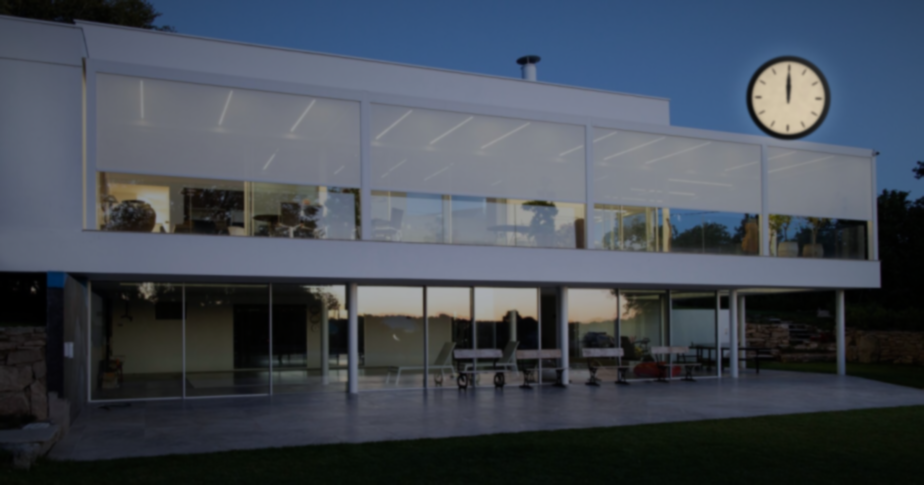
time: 12:00
